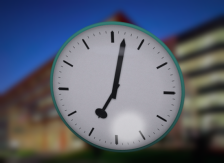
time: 7:02
